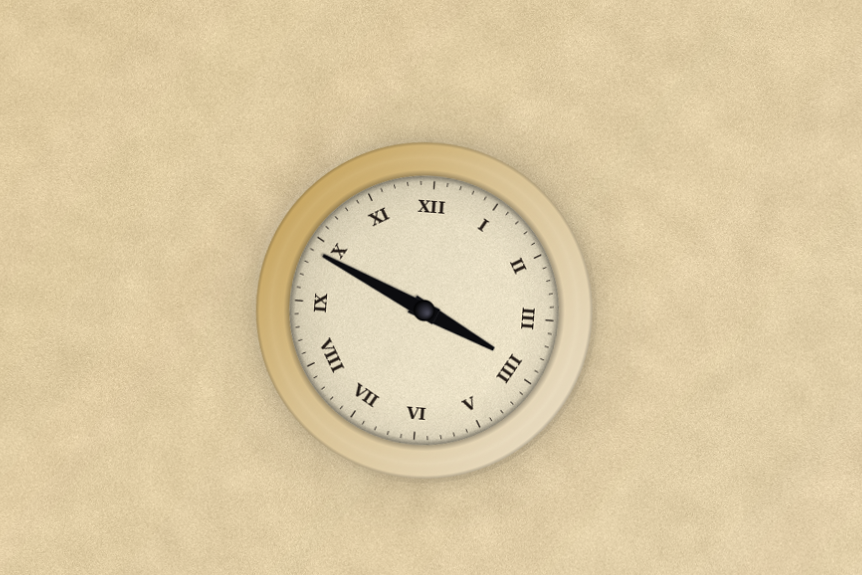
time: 3:49
